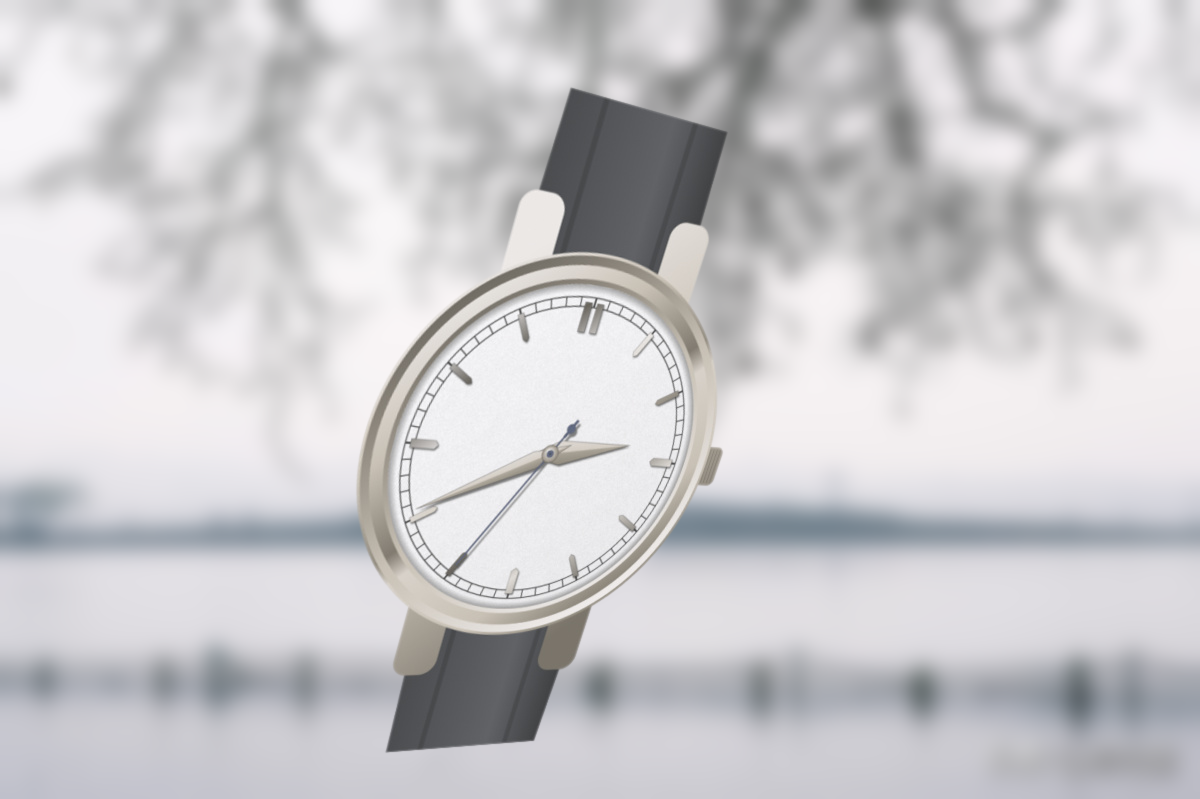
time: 2:40:35
